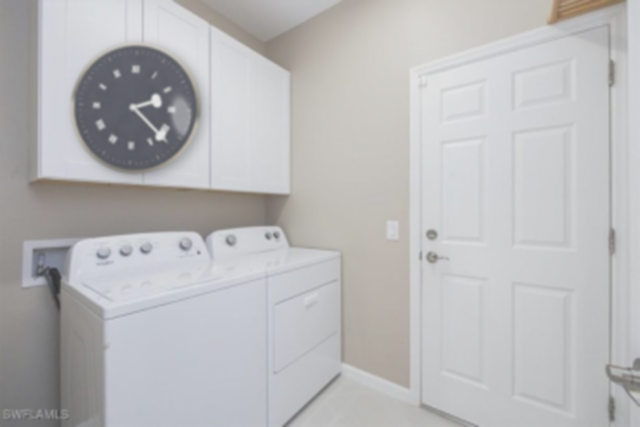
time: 2:22
